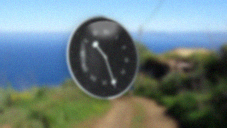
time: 10:26
